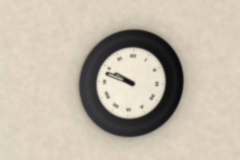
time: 9:48
